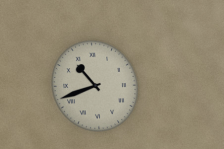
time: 10:42
